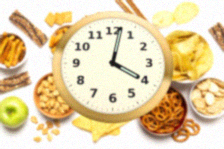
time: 4:02
